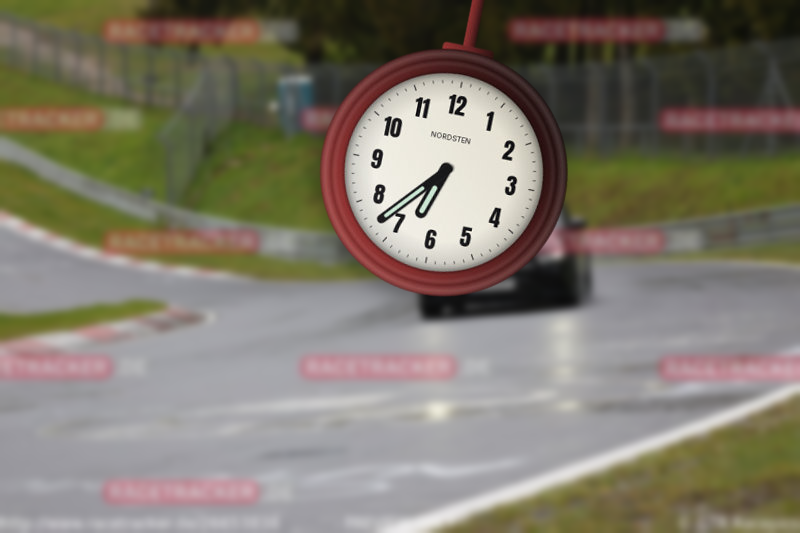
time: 6:37
